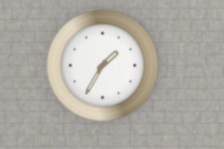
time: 1:35
